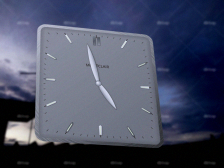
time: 4:58
